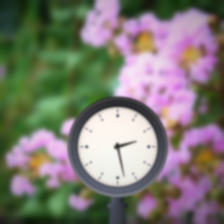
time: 2:28
